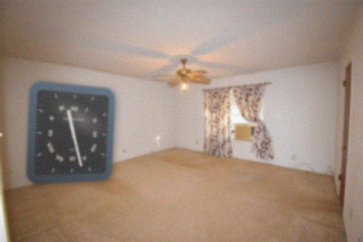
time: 11:27
